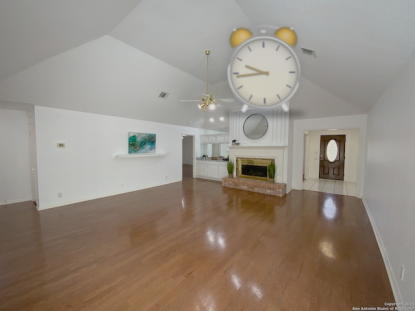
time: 9:44
